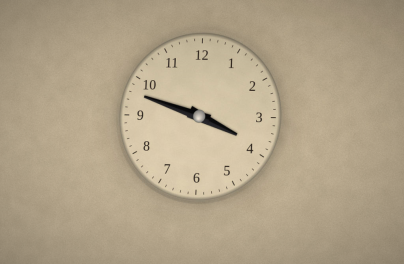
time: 3:48
